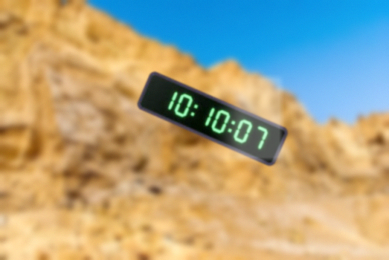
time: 10:10:07
